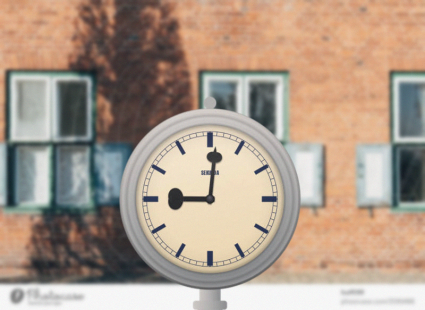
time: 9:01
